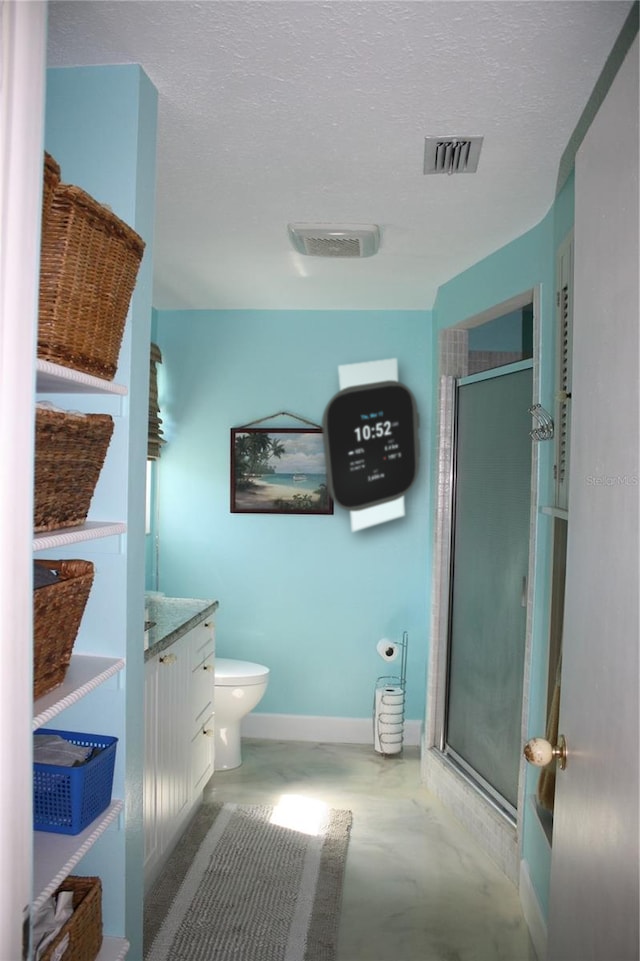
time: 10:52
